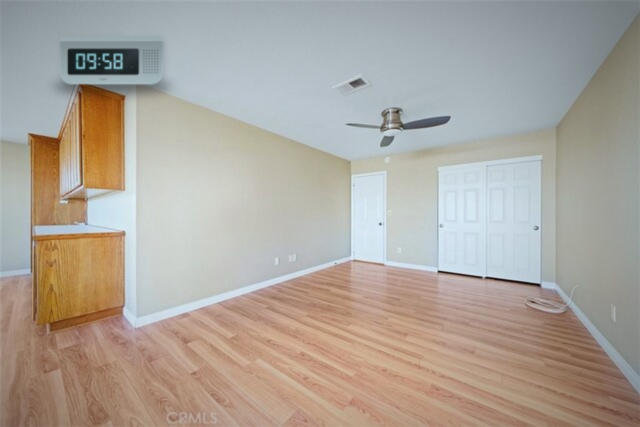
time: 9:58
